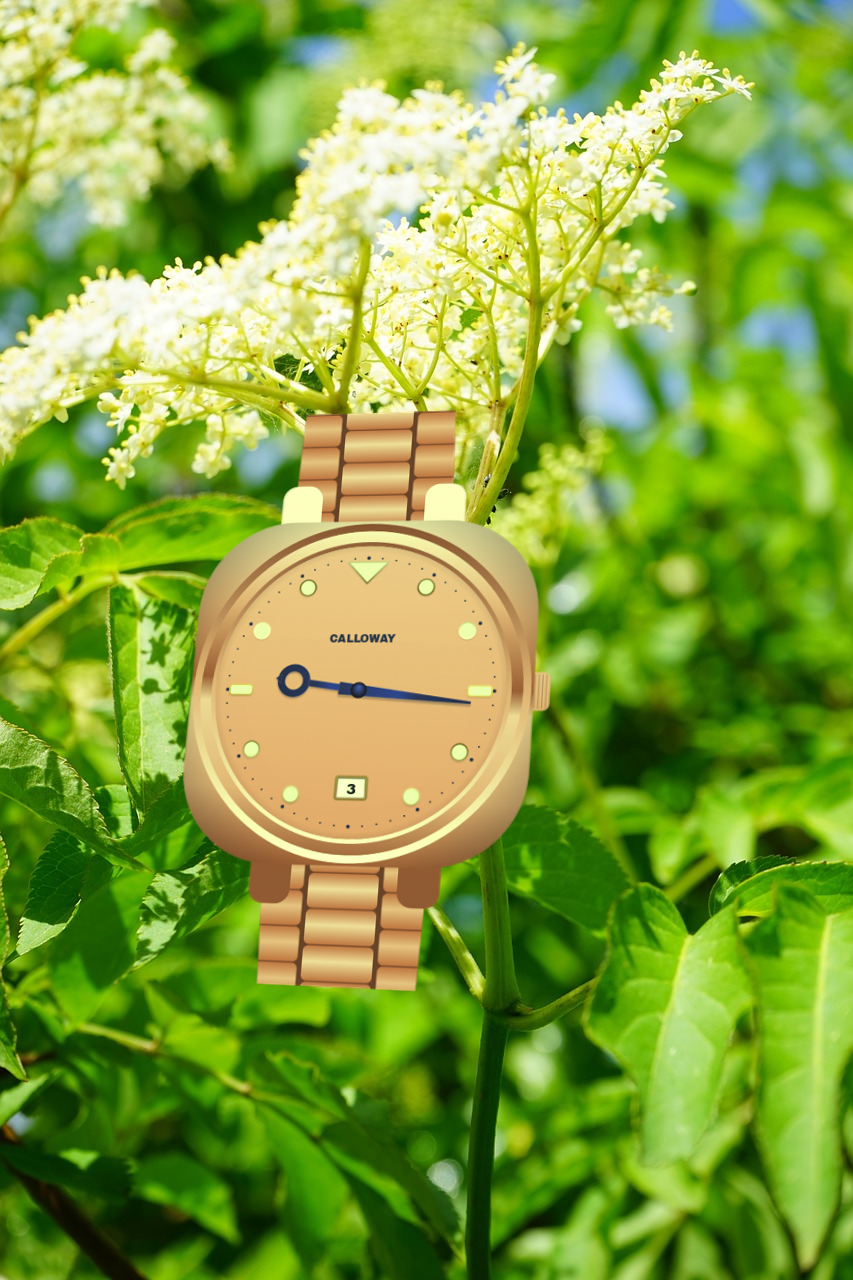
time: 9:16
